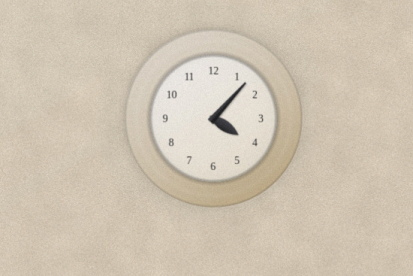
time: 4:07
